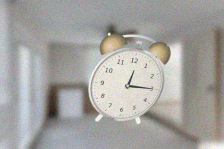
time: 12:15
